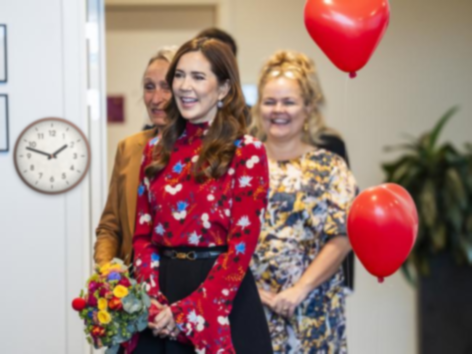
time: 1:48
